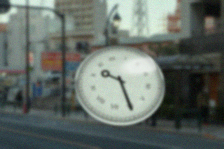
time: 10:30
